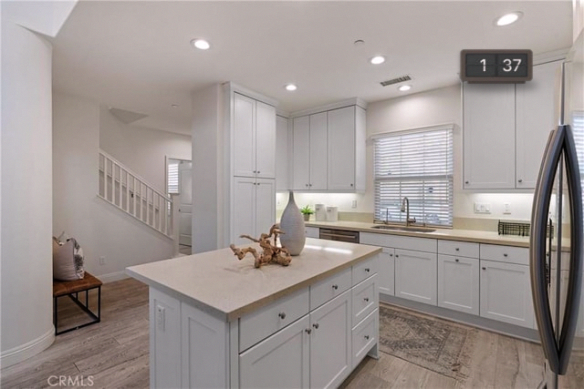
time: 1:37
